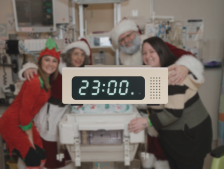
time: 23:00
